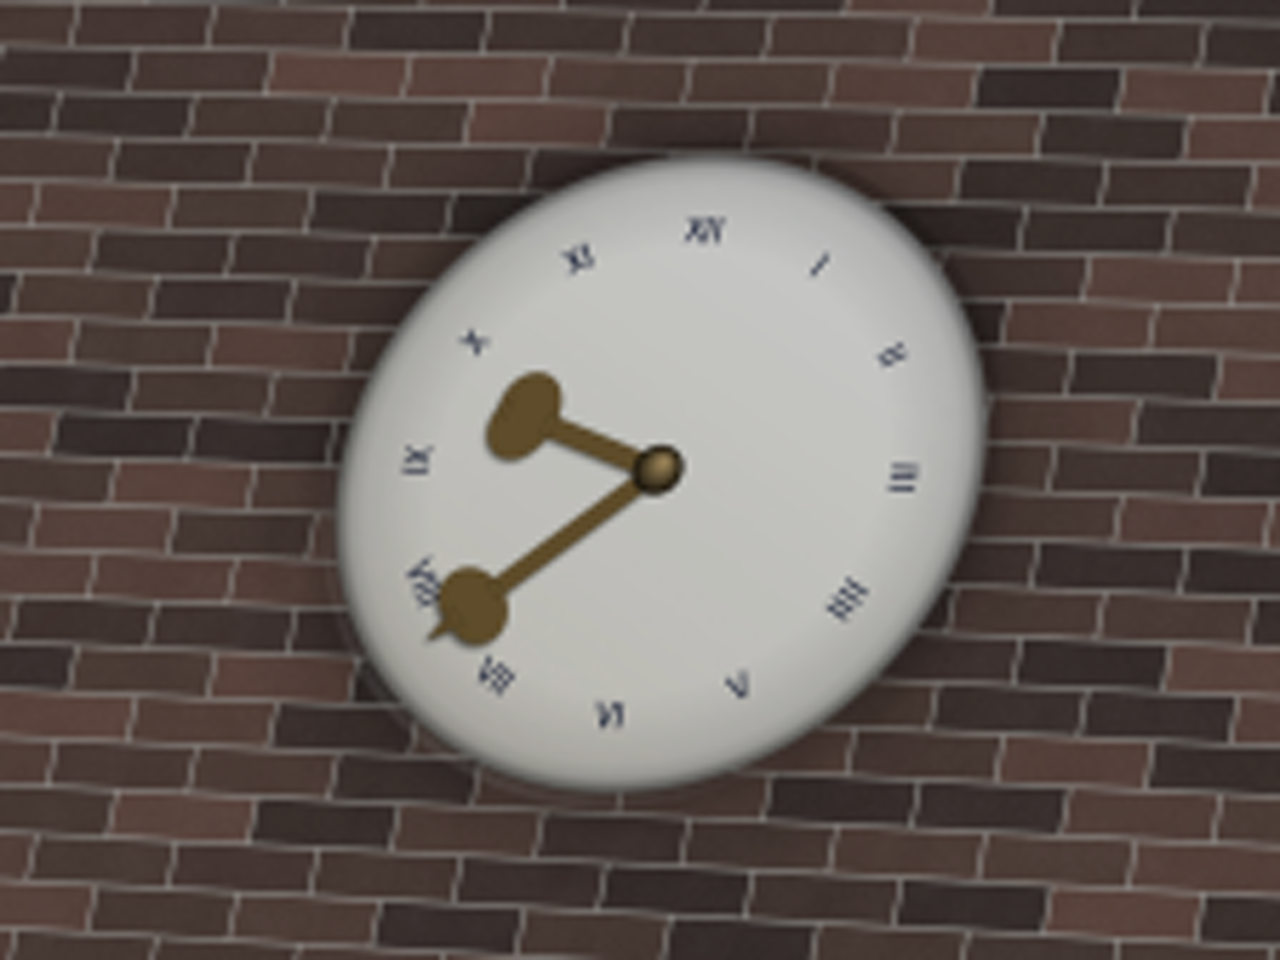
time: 9:38
